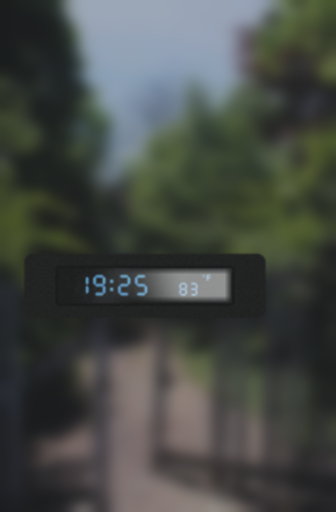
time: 19:25
